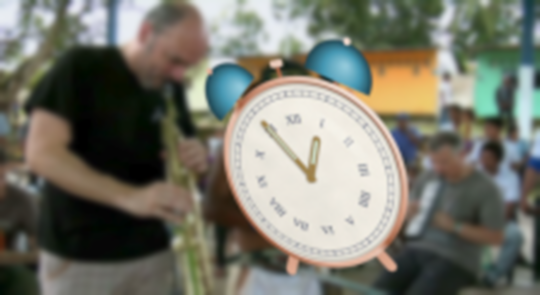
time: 12:55
